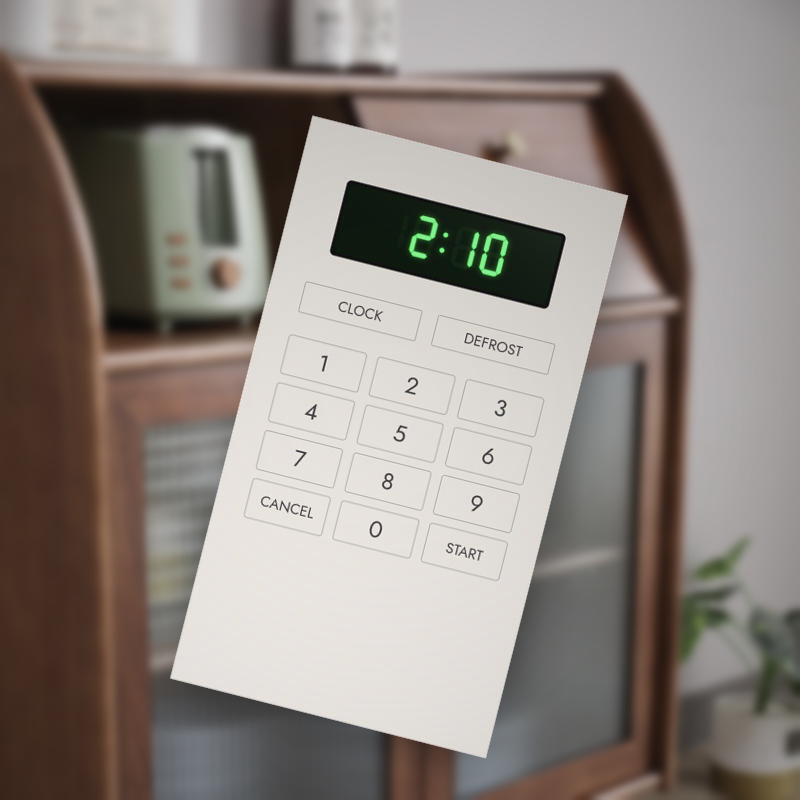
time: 2:10
